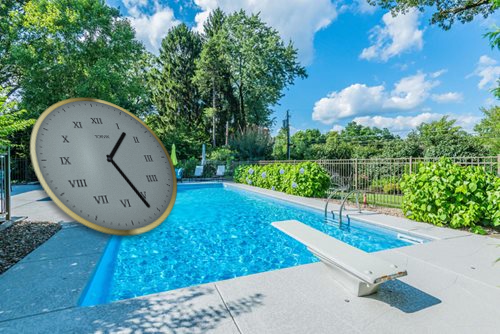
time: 1:26
